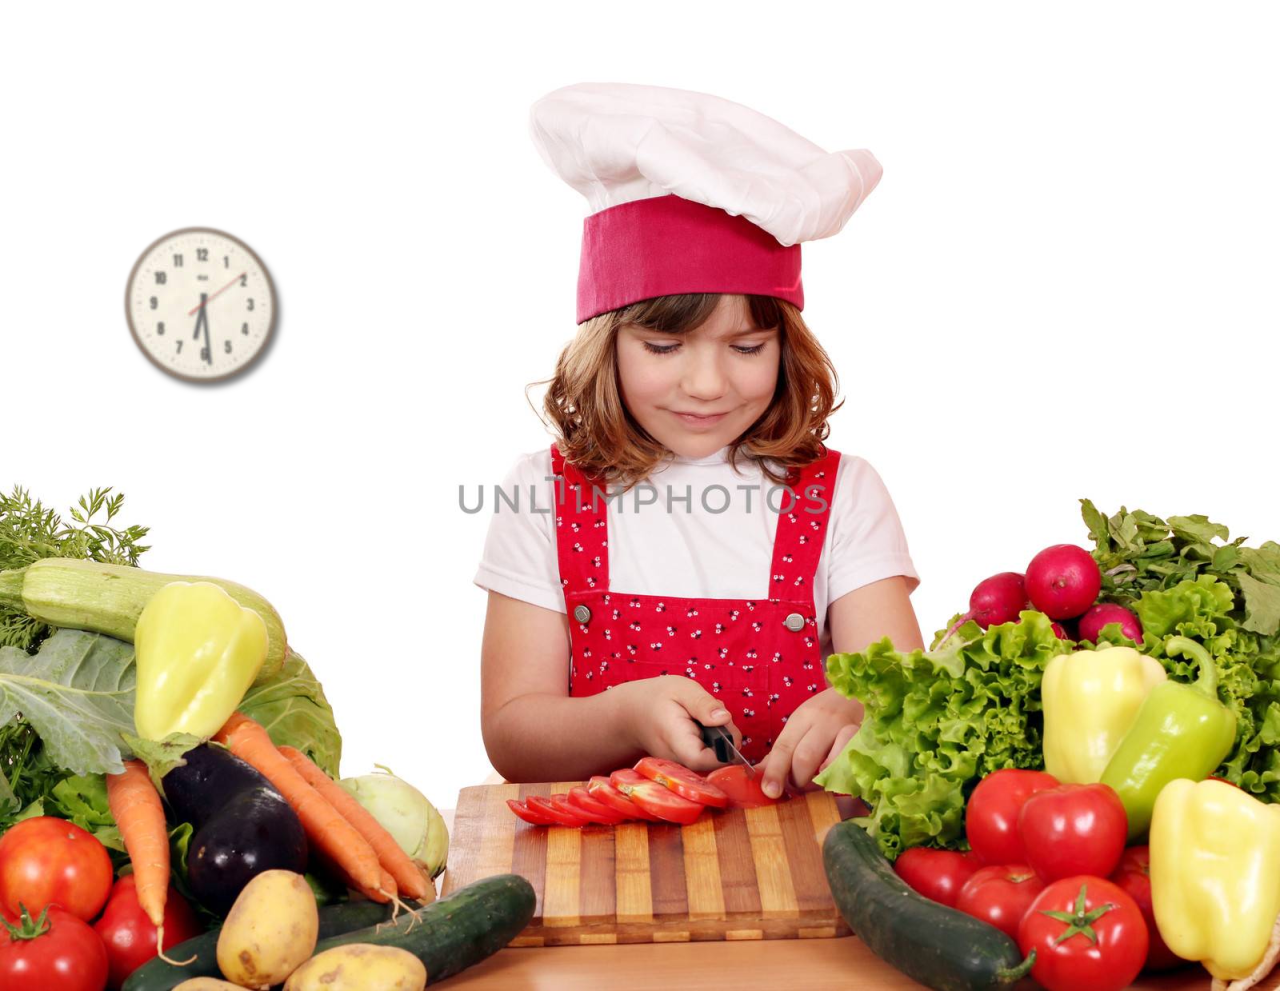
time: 6:29:09
